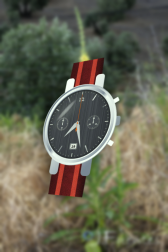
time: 7:27
